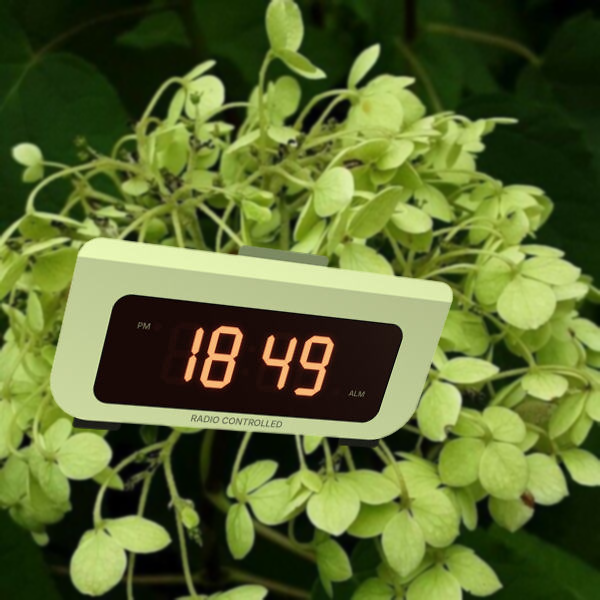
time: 18:49
